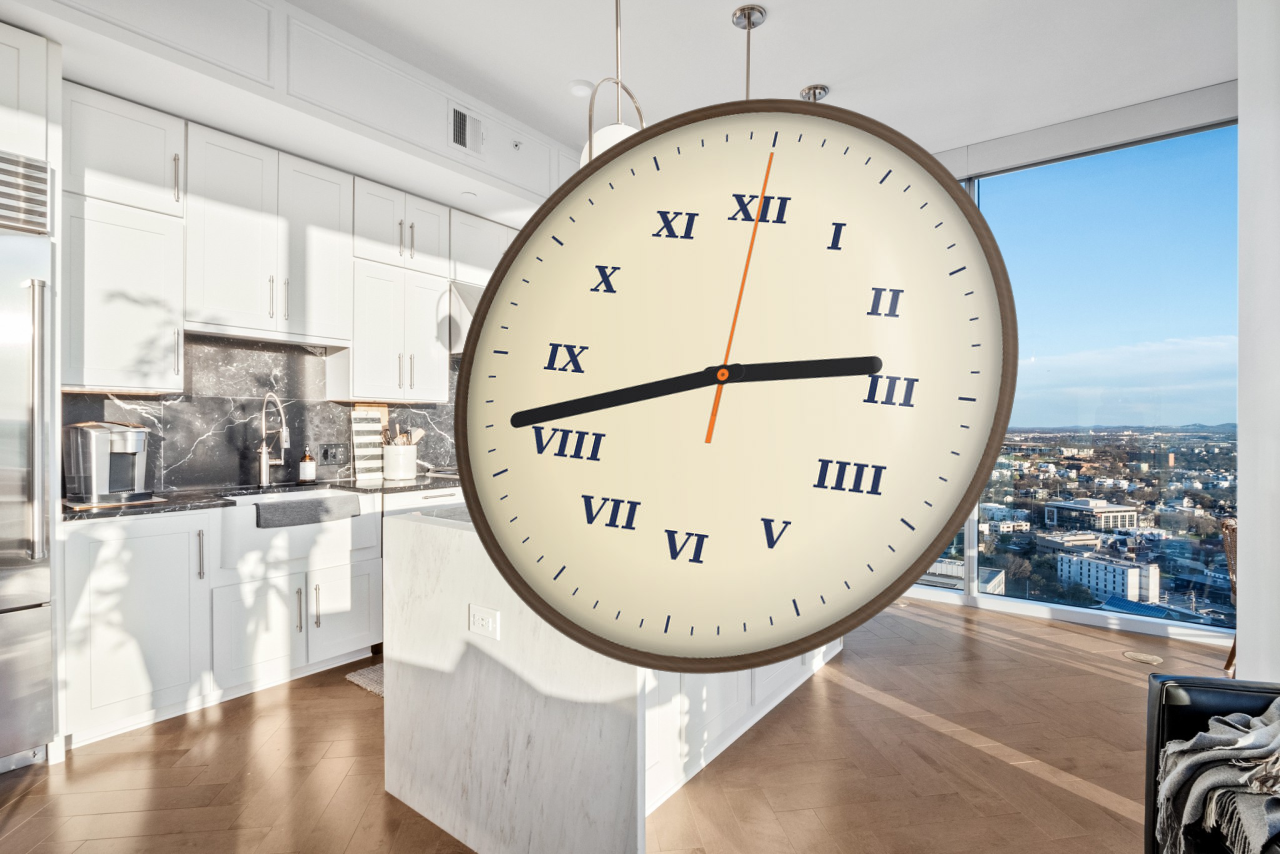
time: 2:42:00
